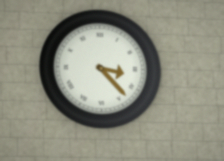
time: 3:23
